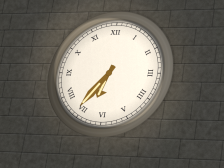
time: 6:36
